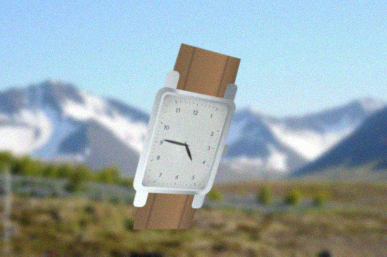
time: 4:46
